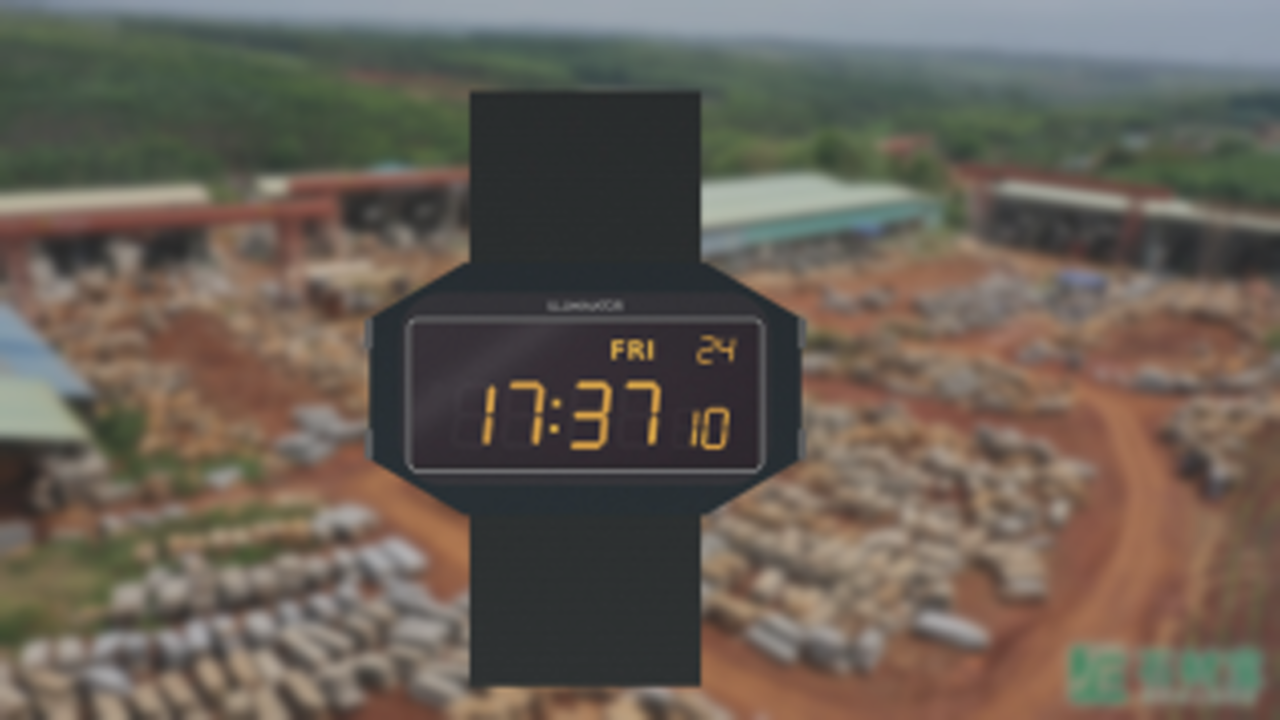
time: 17:37:10
